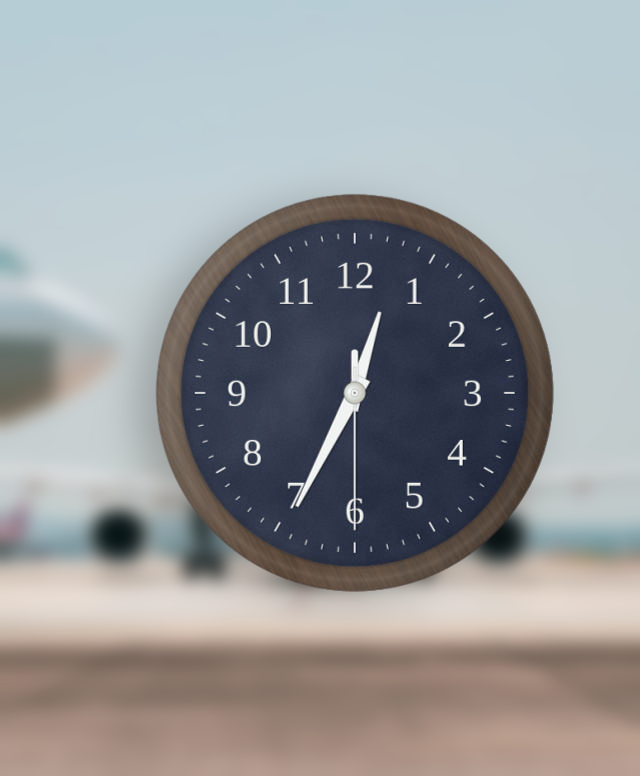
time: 12:34:30
